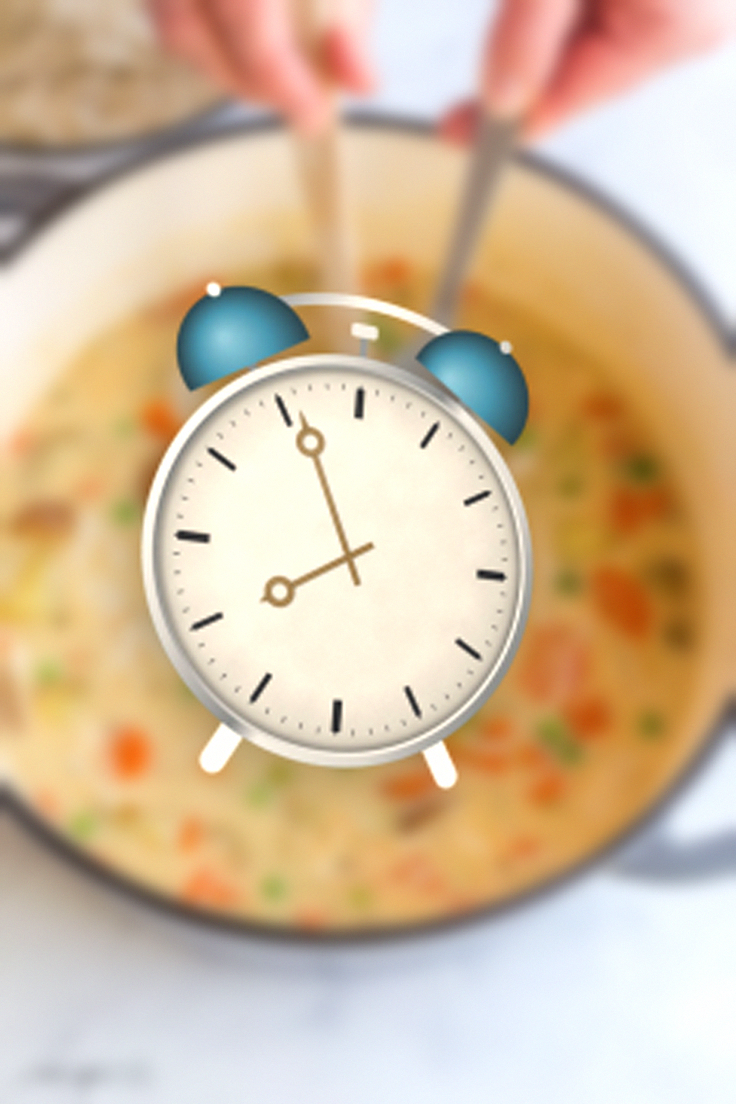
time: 7:56
